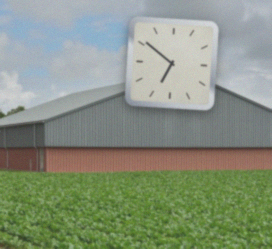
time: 6:51
